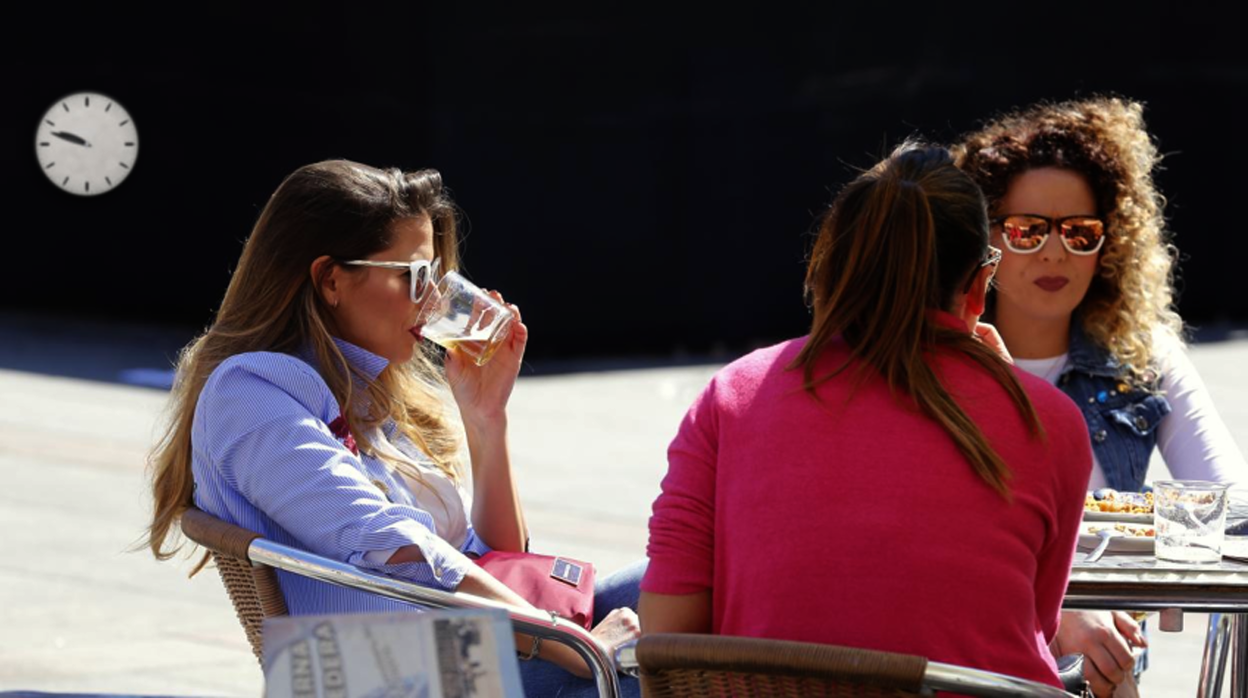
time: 9:48
